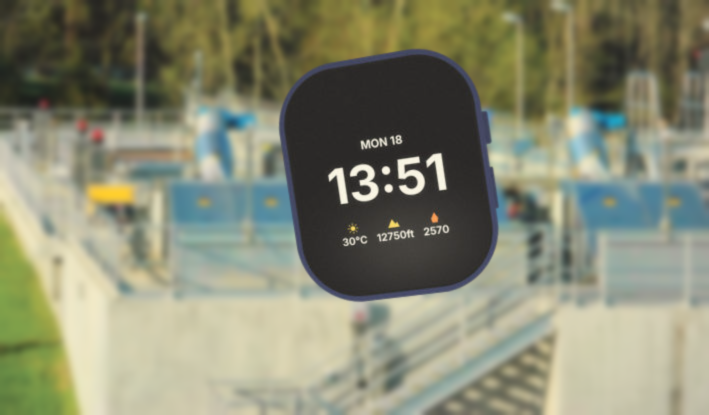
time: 13:51
